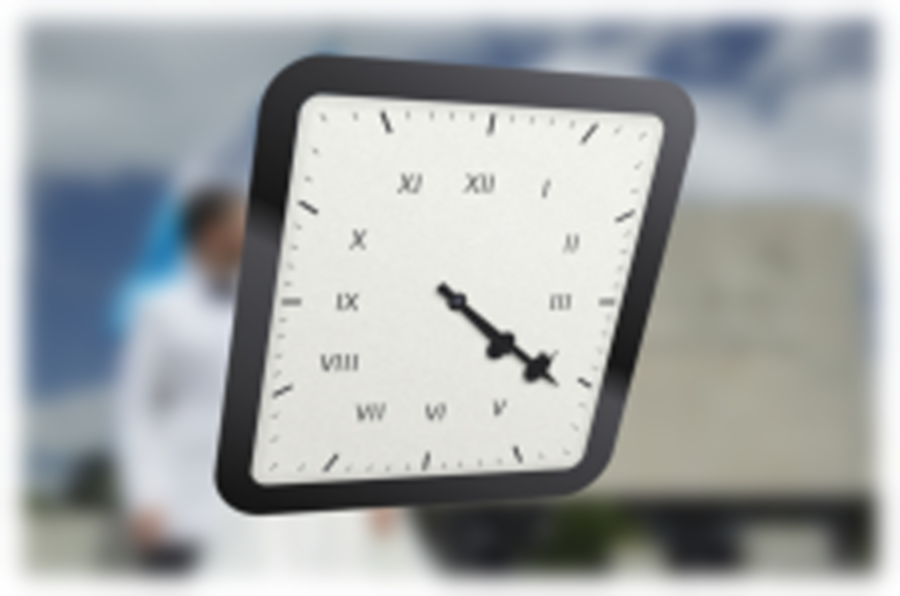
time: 4:21
